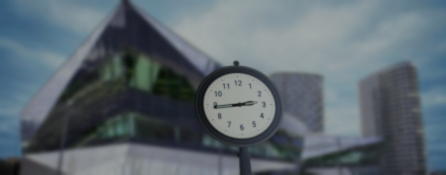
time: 2:44
